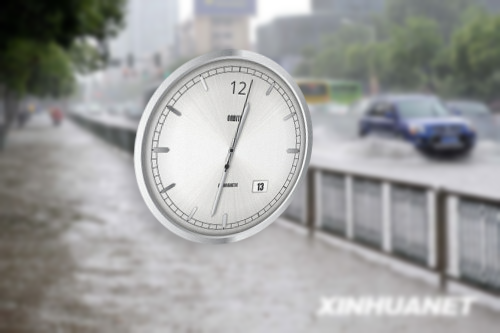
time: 12:32:02
